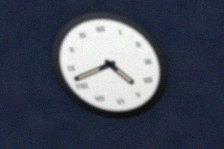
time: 4:42
